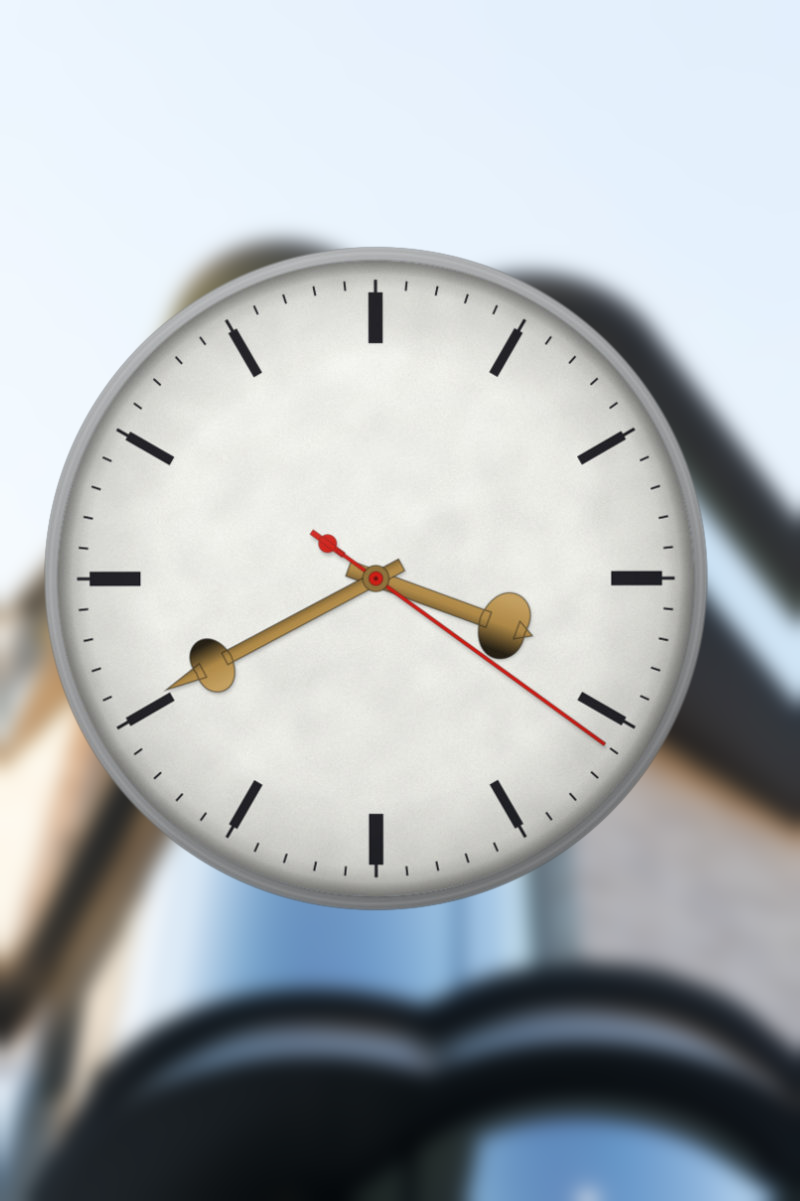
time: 3:40:21
